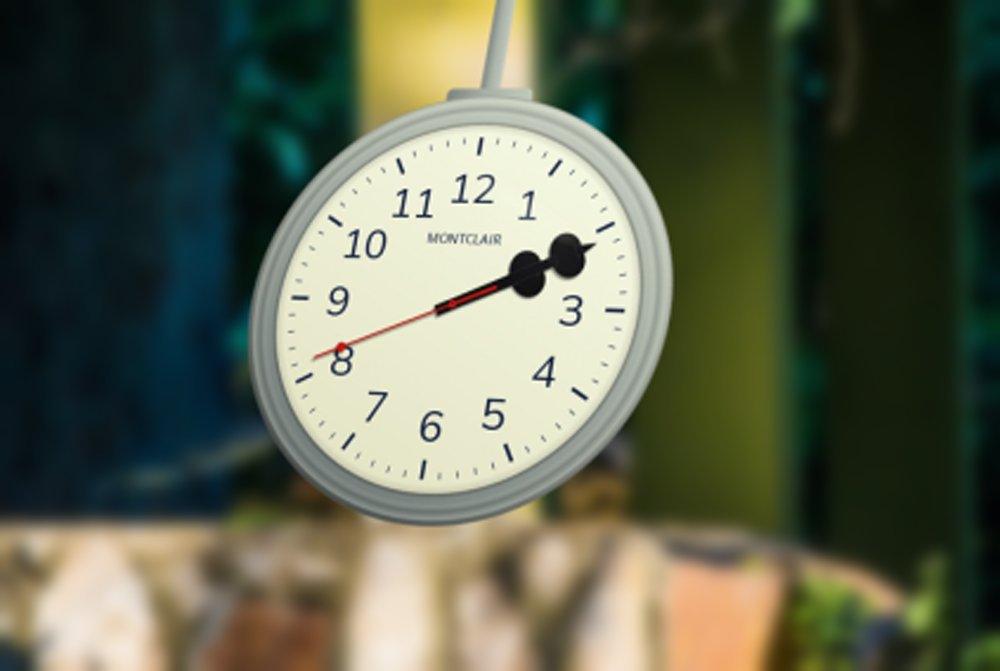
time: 2:10:41
